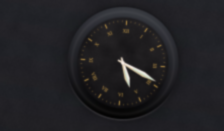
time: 5:19
